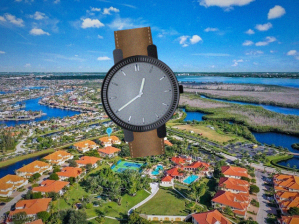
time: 12:40
